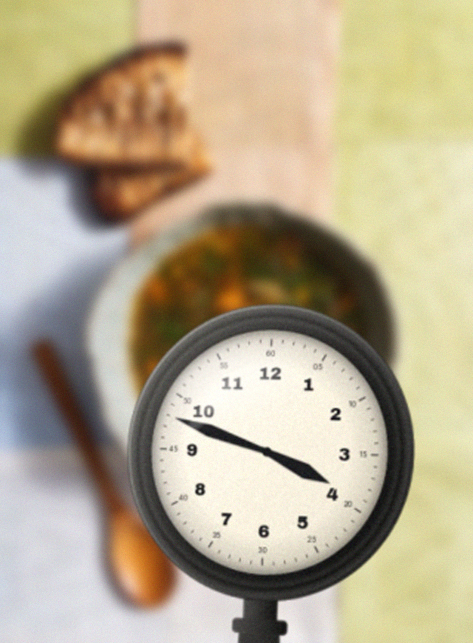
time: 3:48
